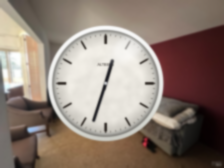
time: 12:33
